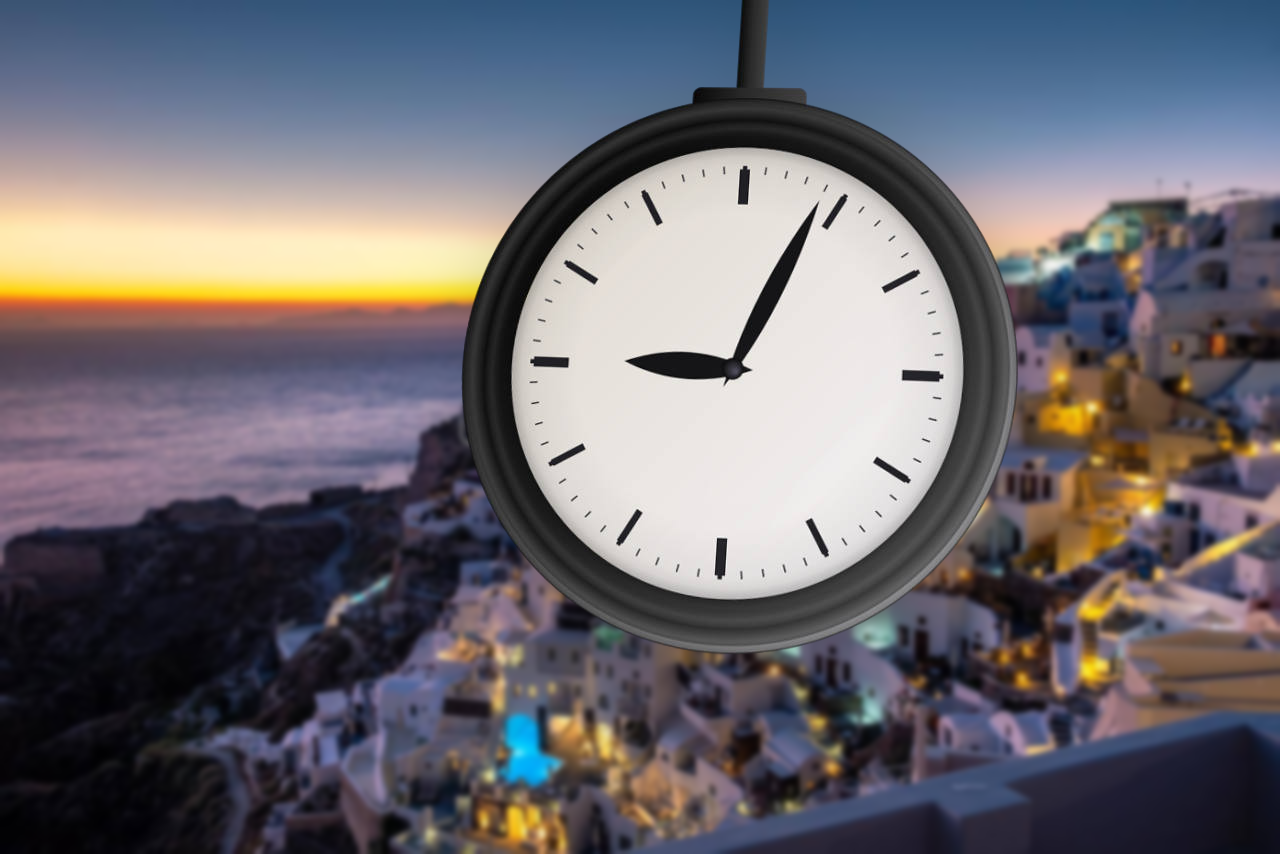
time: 9:04
